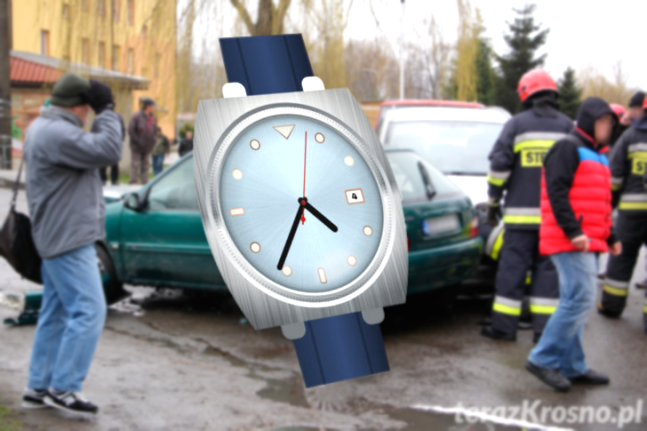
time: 4:36:03
